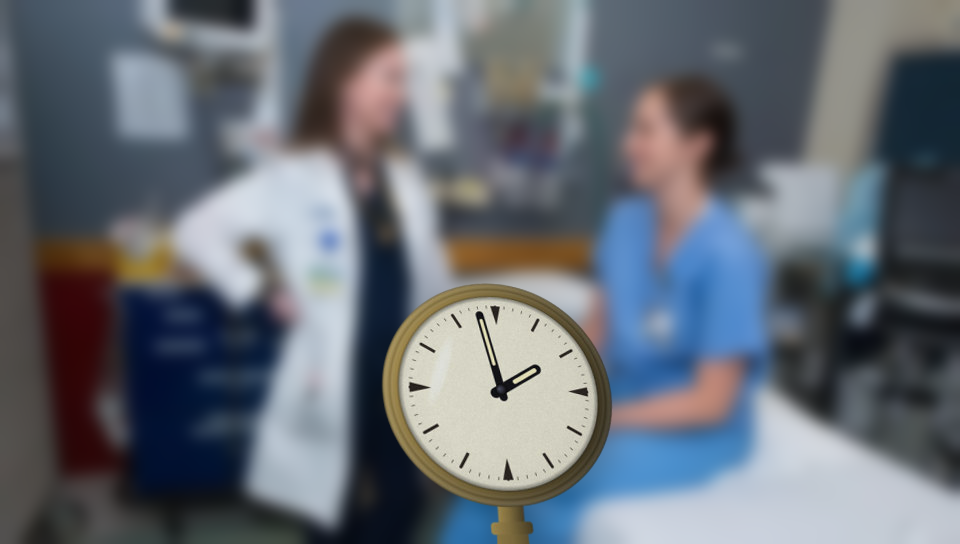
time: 1:58
